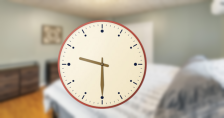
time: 9:30
